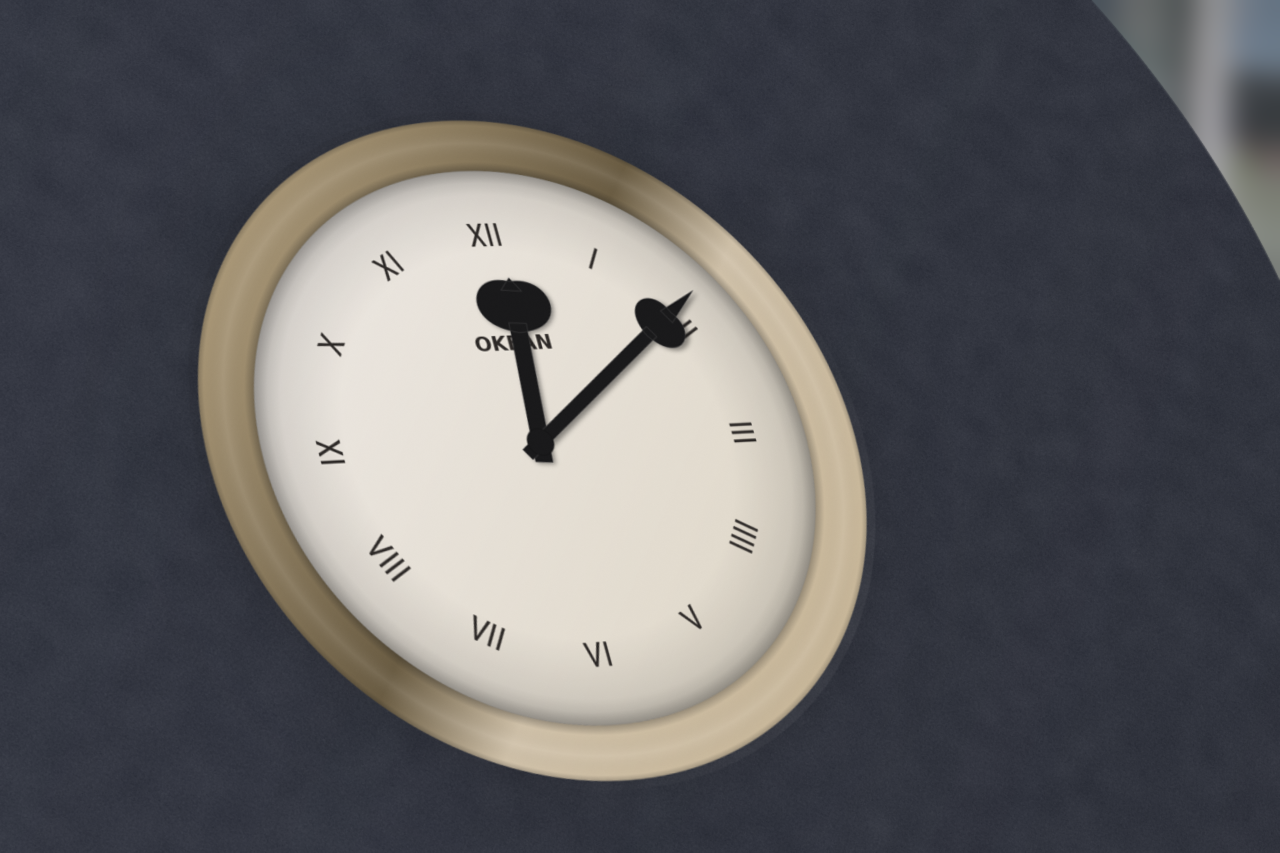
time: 12:09
